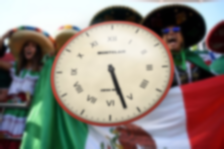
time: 5:27
